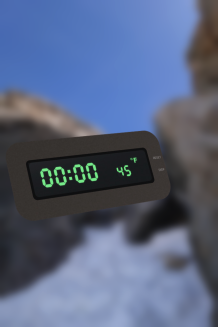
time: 0:00
